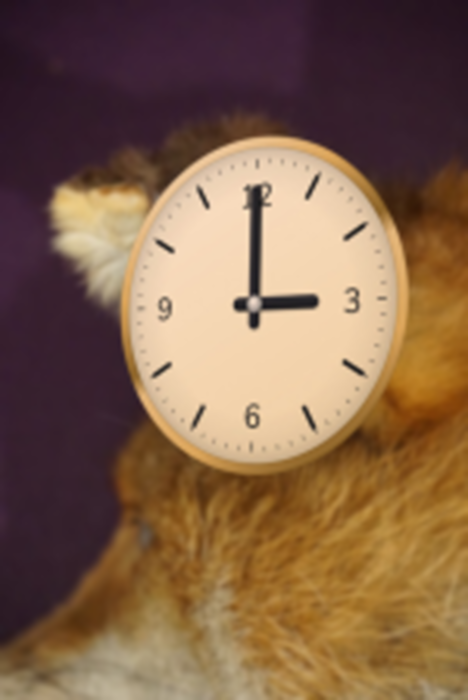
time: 3:00
